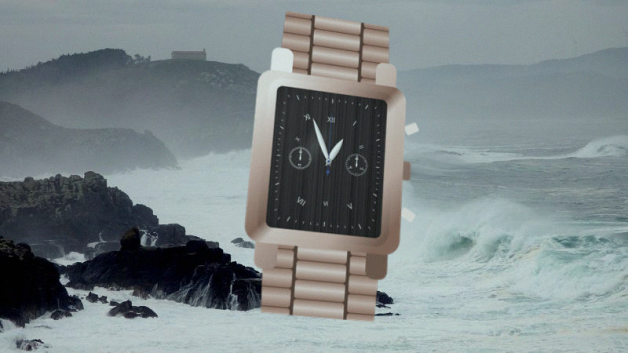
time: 12:56
